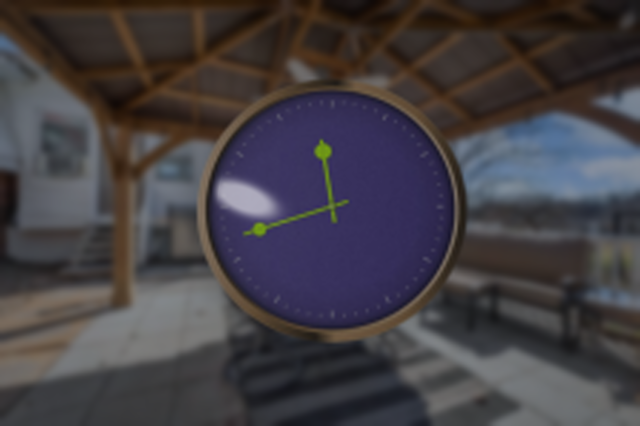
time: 11:42
